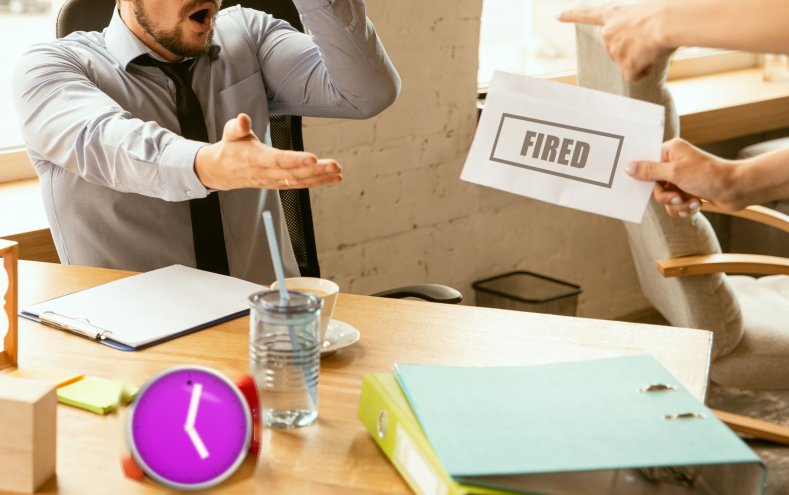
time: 5:02
